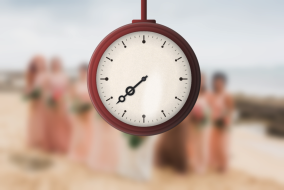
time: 7:38
